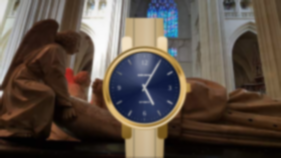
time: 5:05
